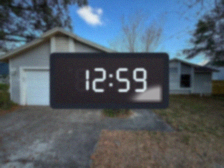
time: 12:59
